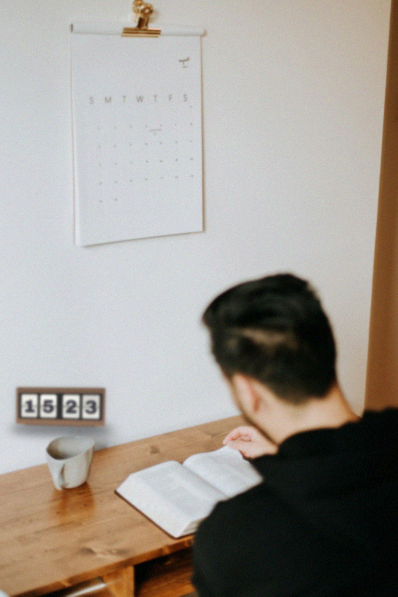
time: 15:23
